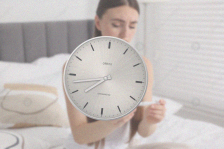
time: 7:43
